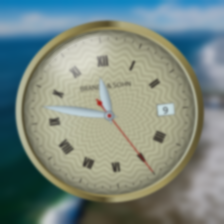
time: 11:47:25
